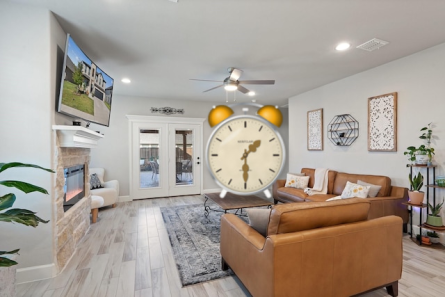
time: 1:30
